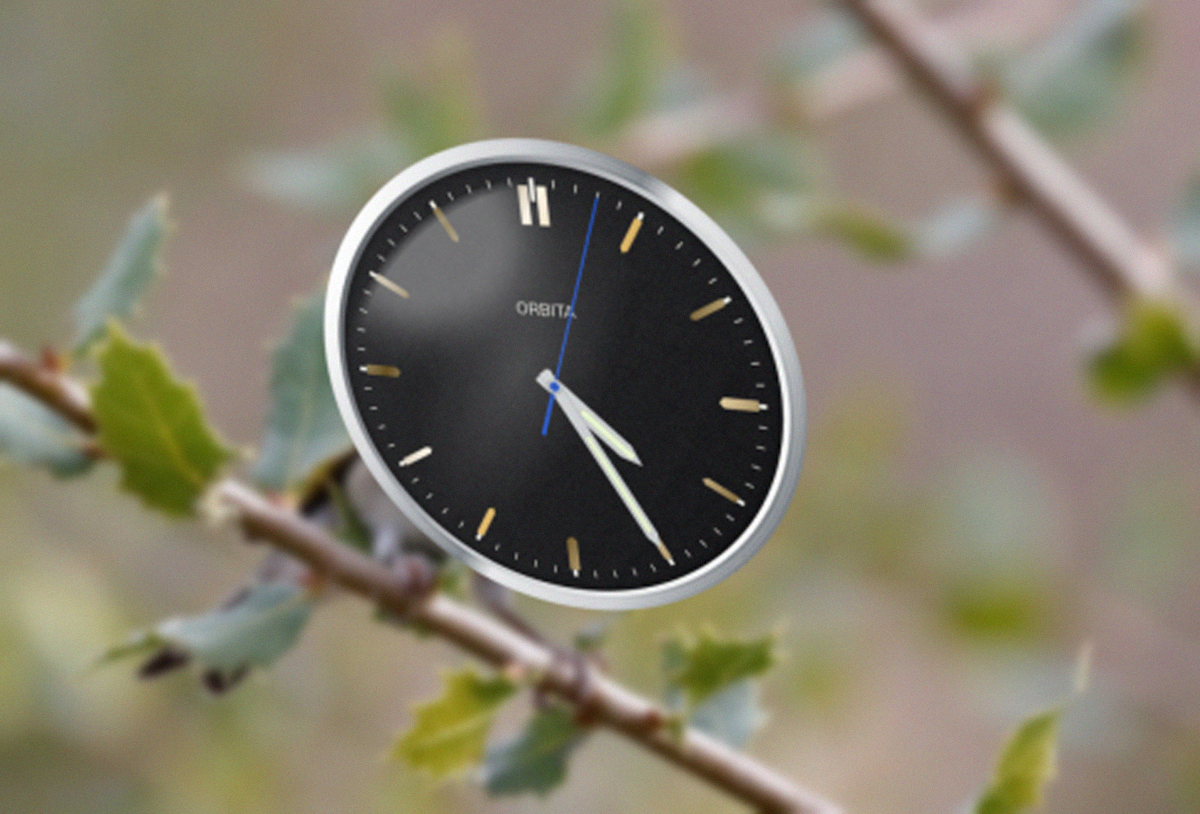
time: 4:25:03
